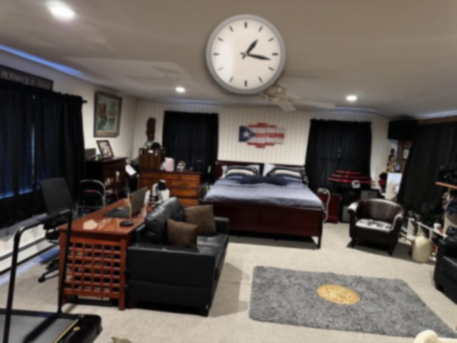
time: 1:17
